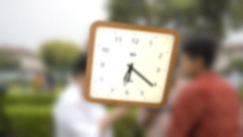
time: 6:21
